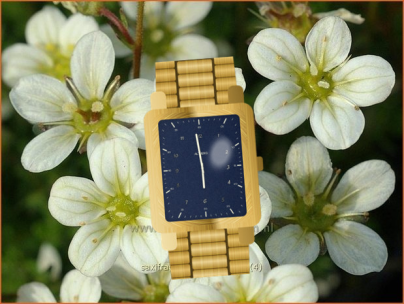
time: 5:59
